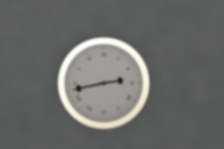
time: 2:43
